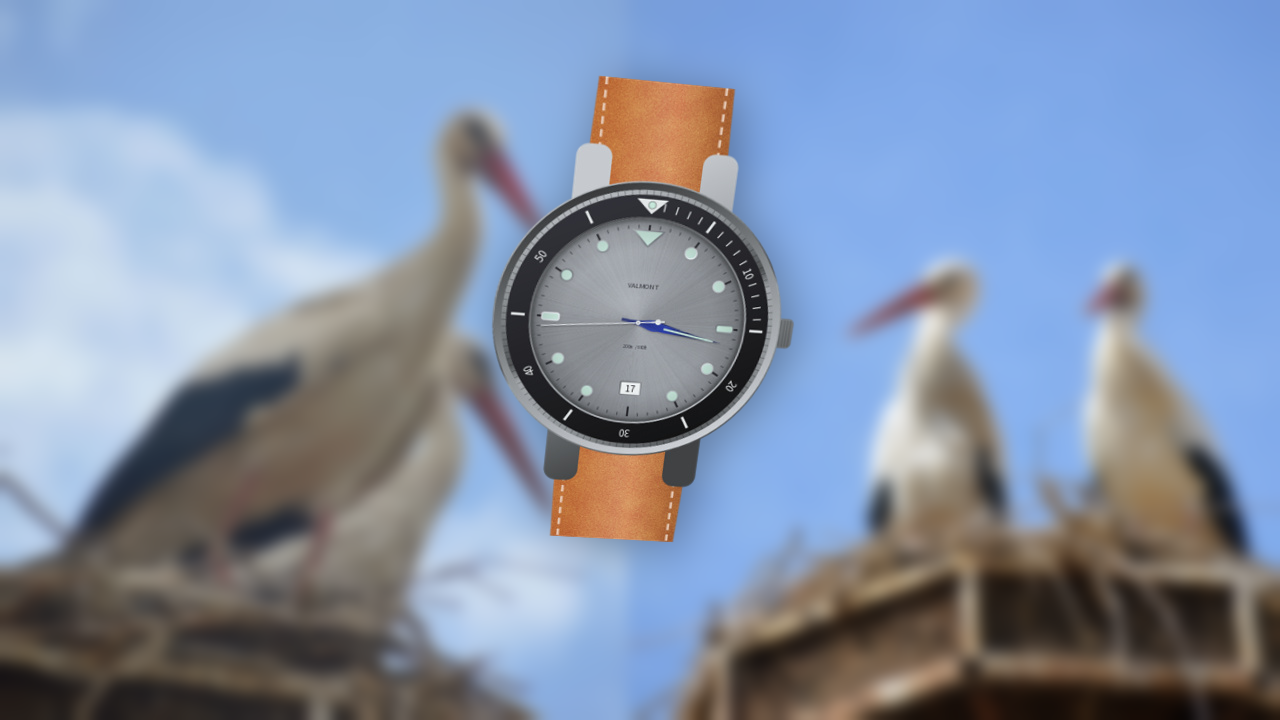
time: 3:16:44
